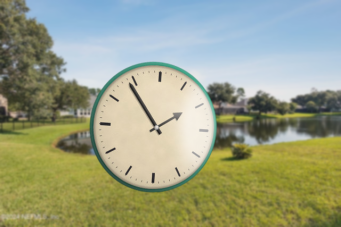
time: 1:54
